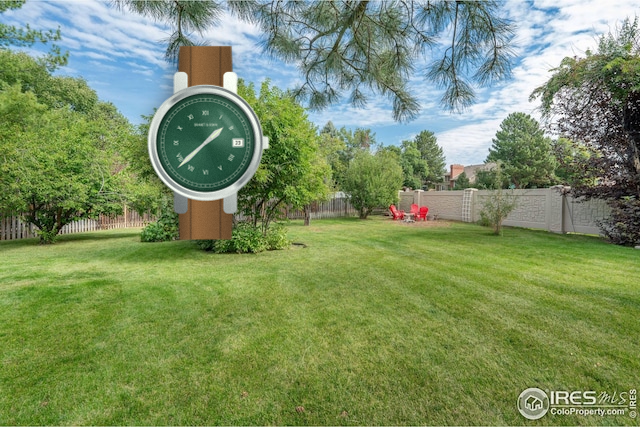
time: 1:38
